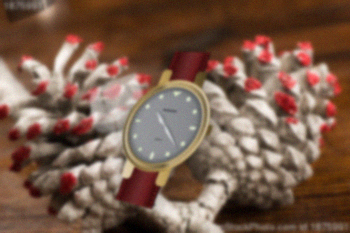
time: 10:22
